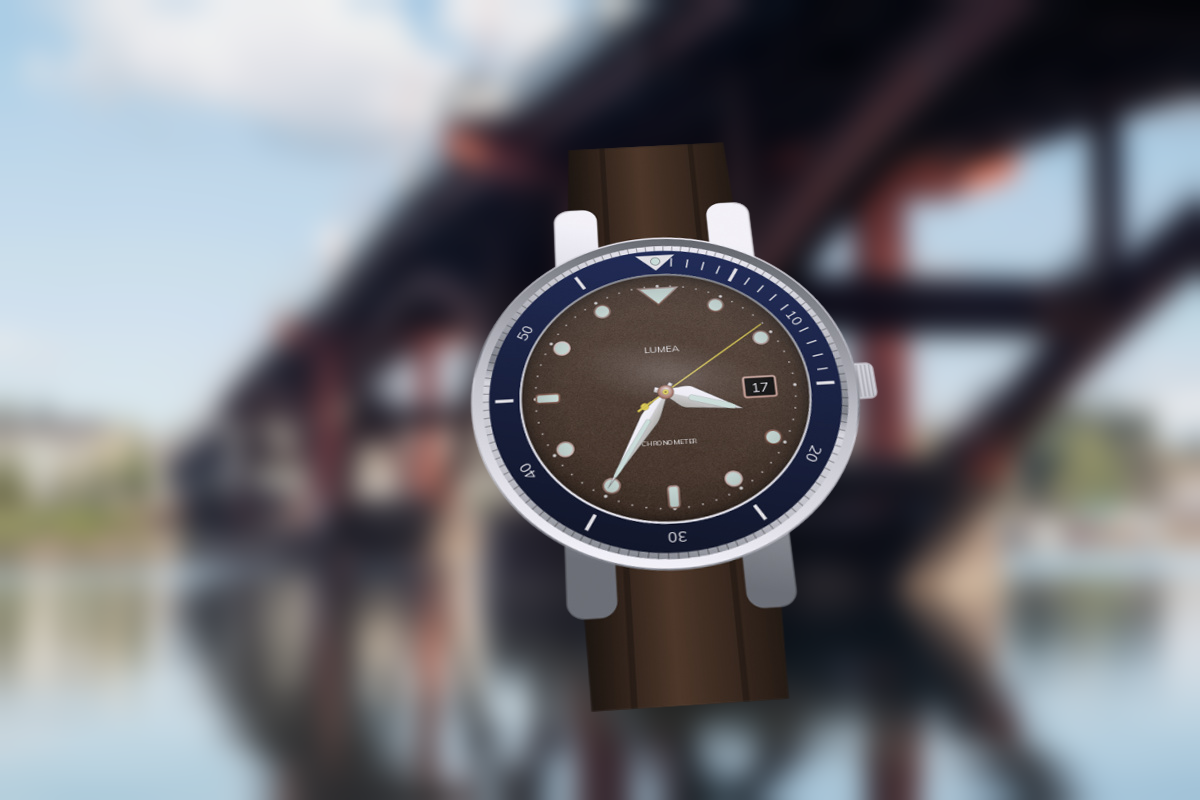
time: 3:35:09
